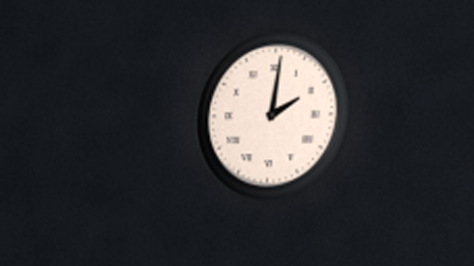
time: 2:01
